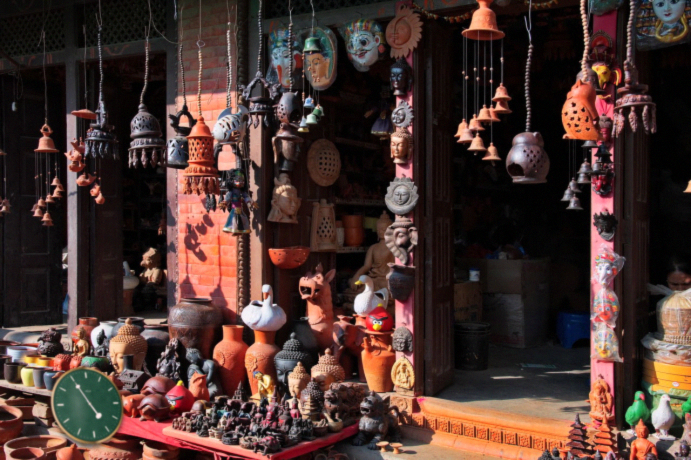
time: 4:55
